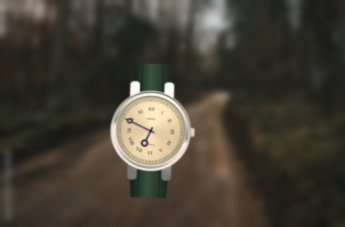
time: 6:49
